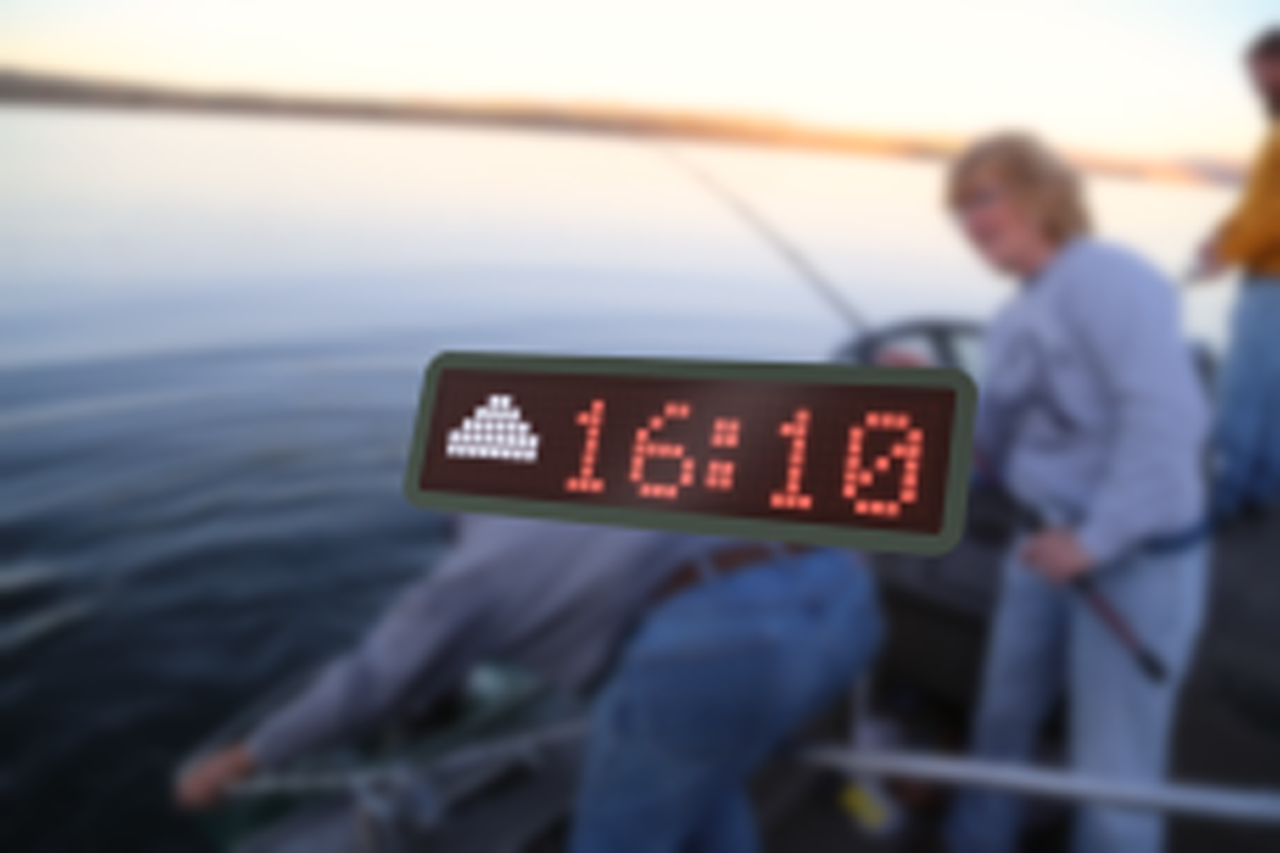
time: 16:10
